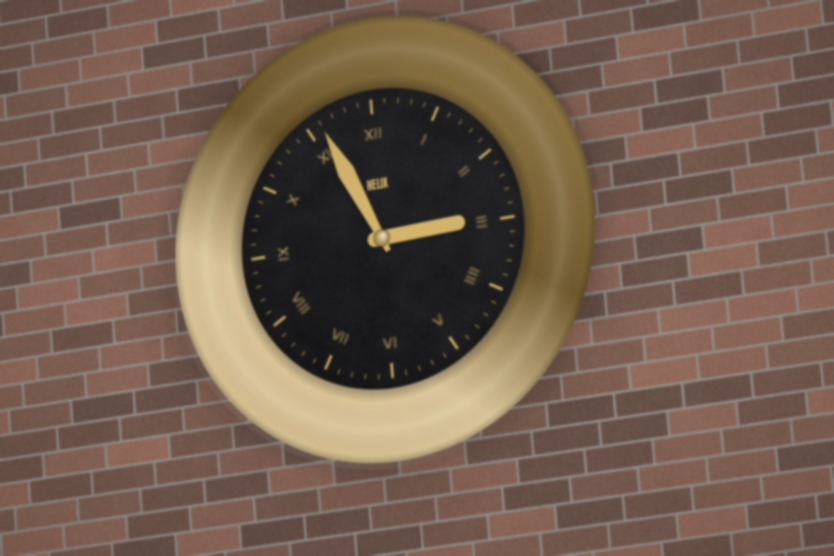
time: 2:56
